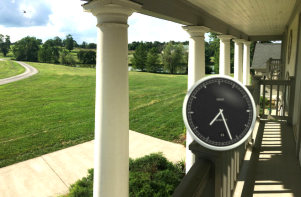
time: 7:27
